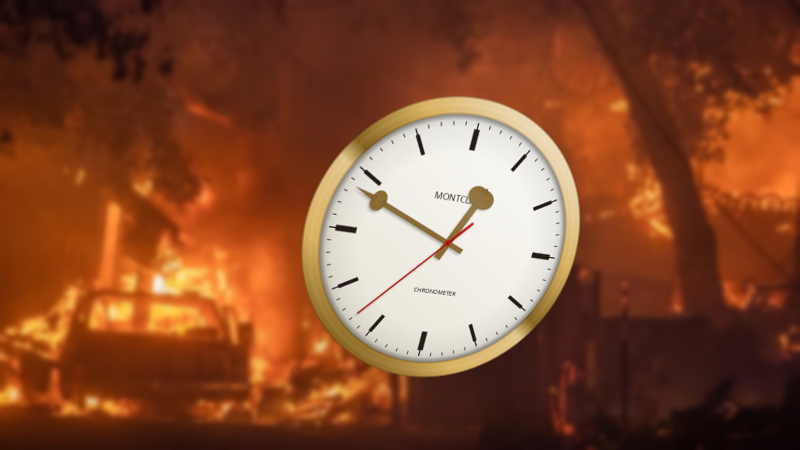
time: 12:48:37
